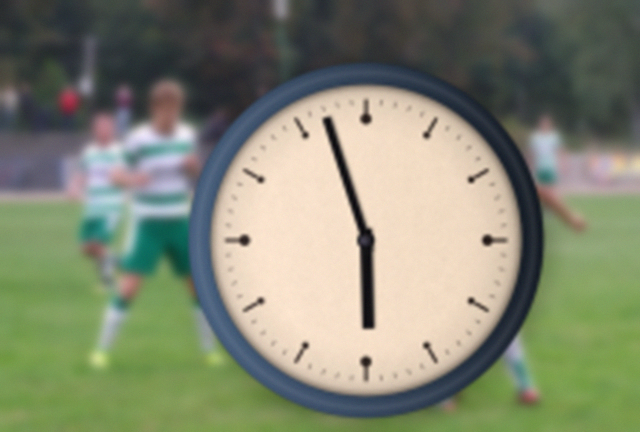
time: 5:57
